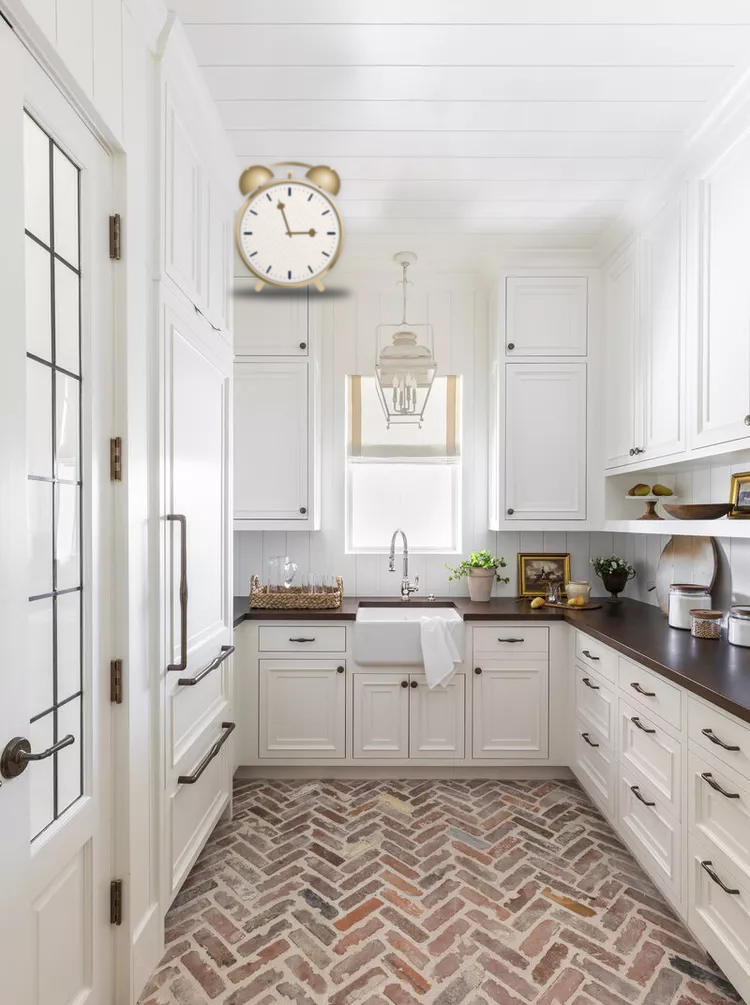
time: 2:57
